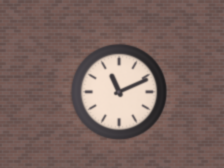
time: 11:11
